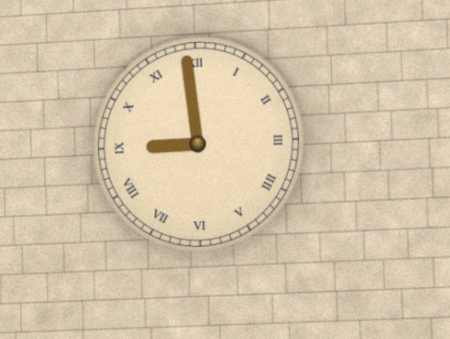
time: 8:59
